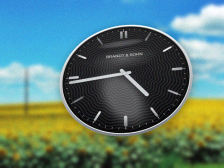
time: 4:44
